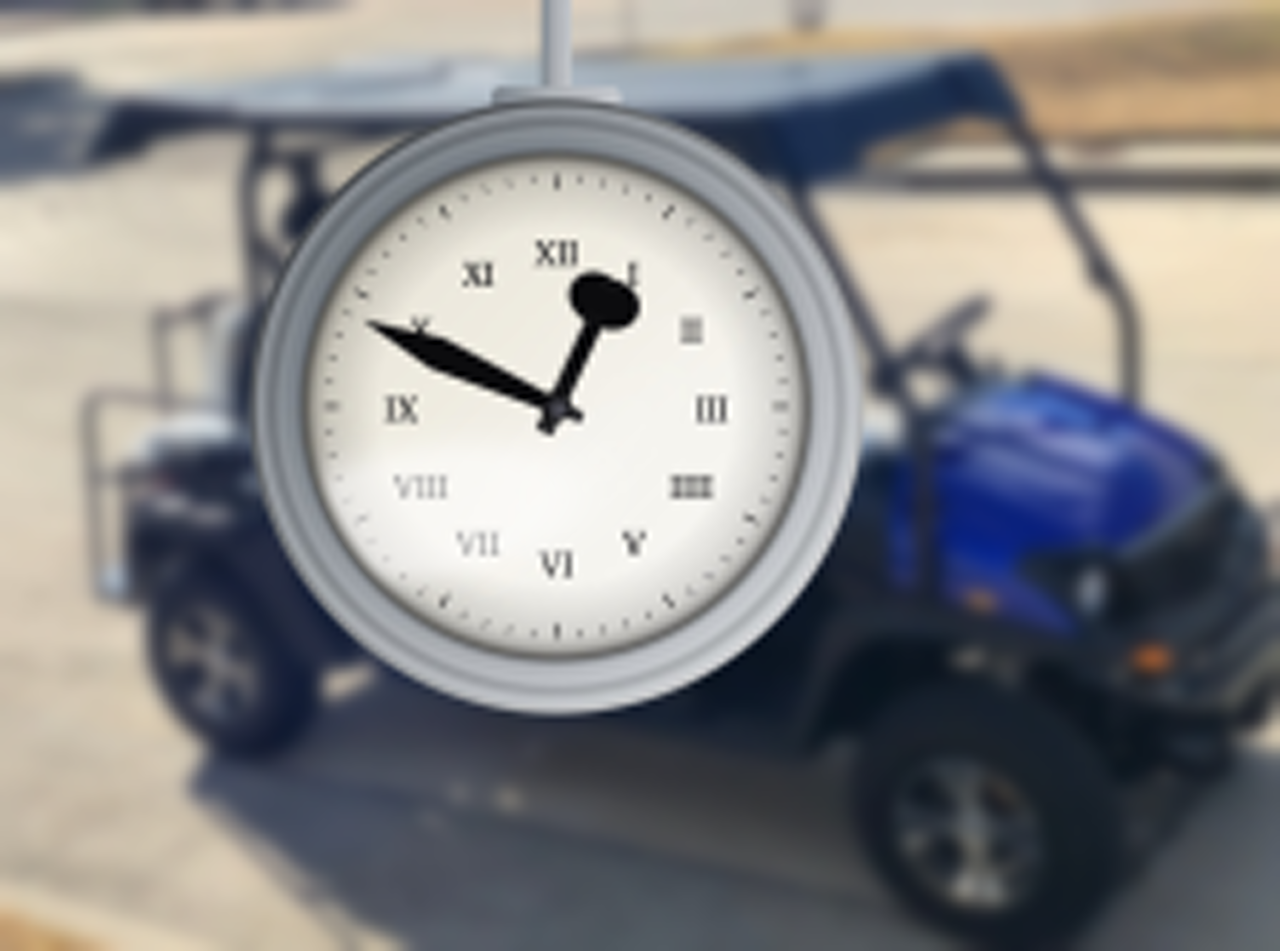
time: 12:49
